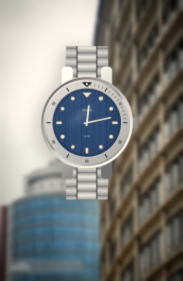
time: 12:13
